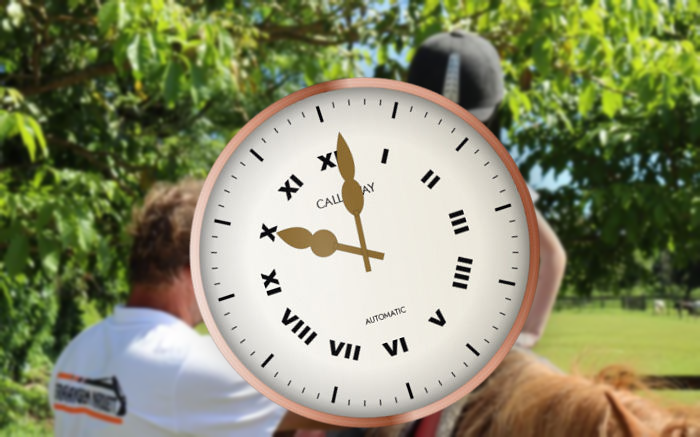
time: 10:01
